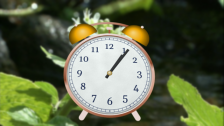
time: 1:06
